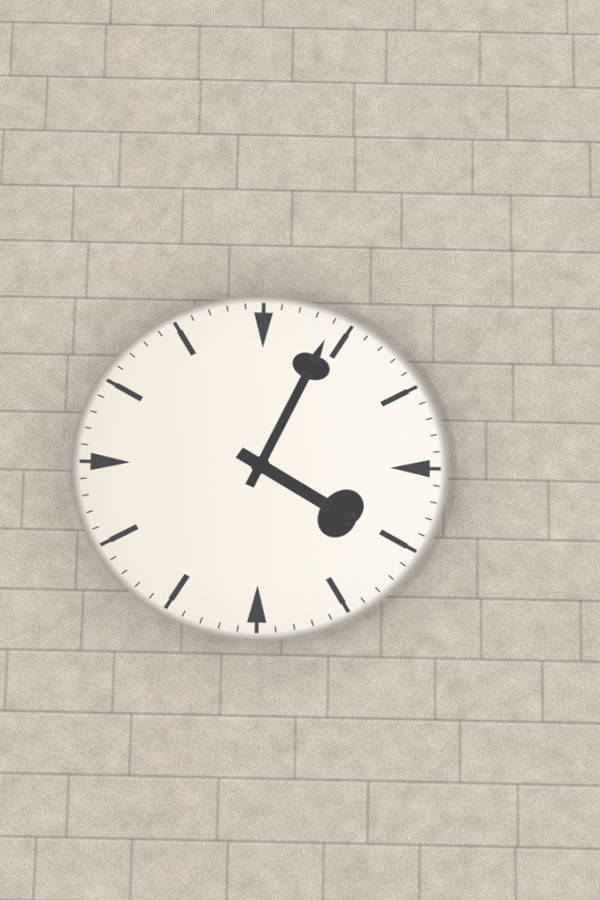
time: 4:04
